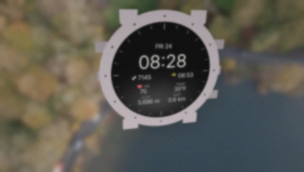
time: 8:28
